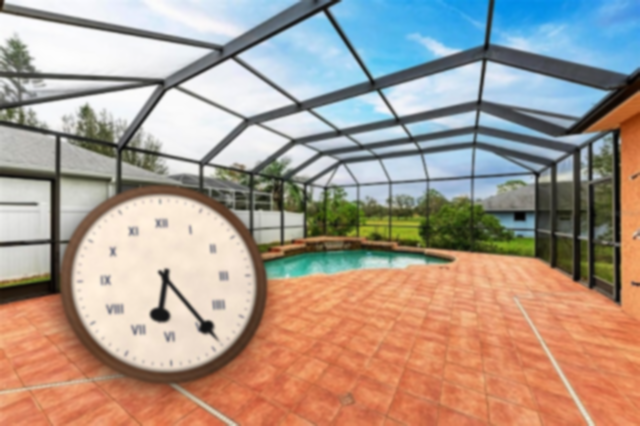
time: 6:24
